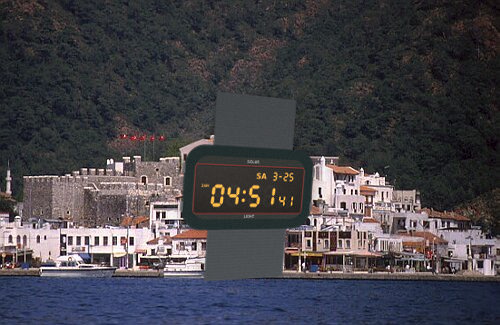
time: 4:51:41
